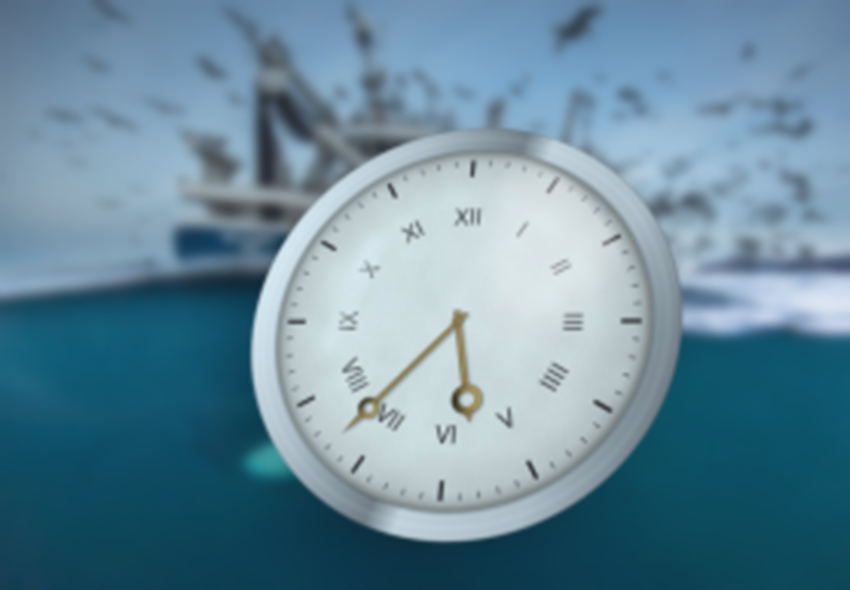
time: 5:37
